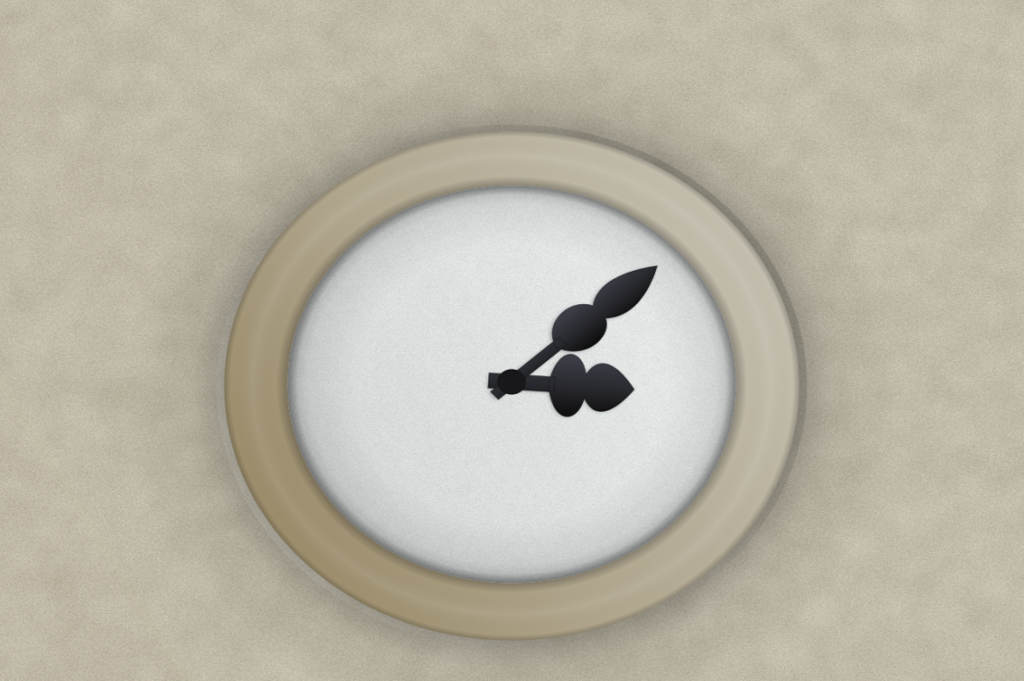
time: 3:08
